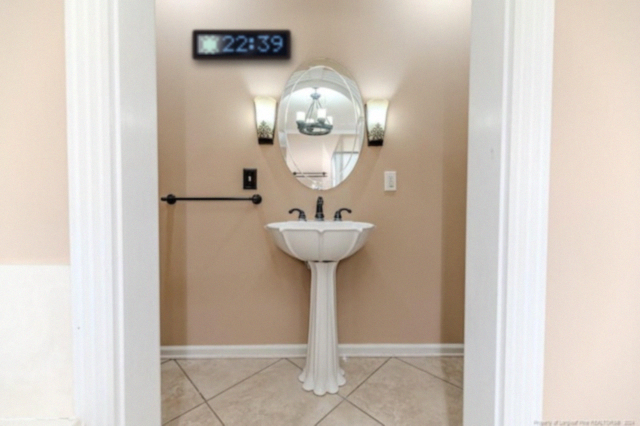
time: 22:39
